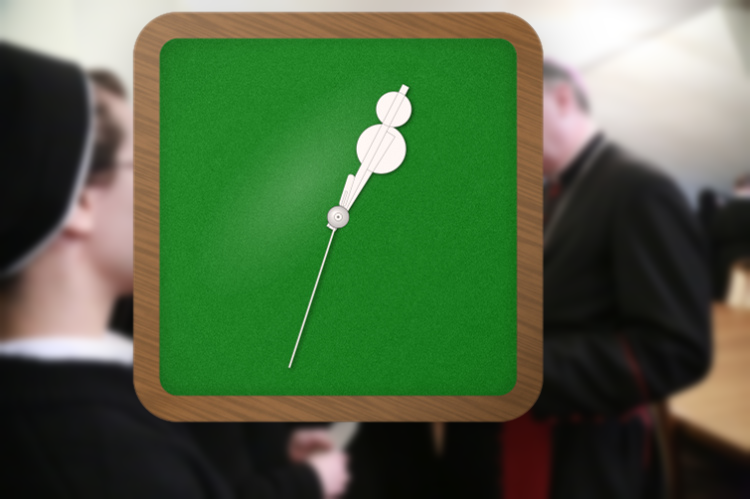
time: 1:04:33
